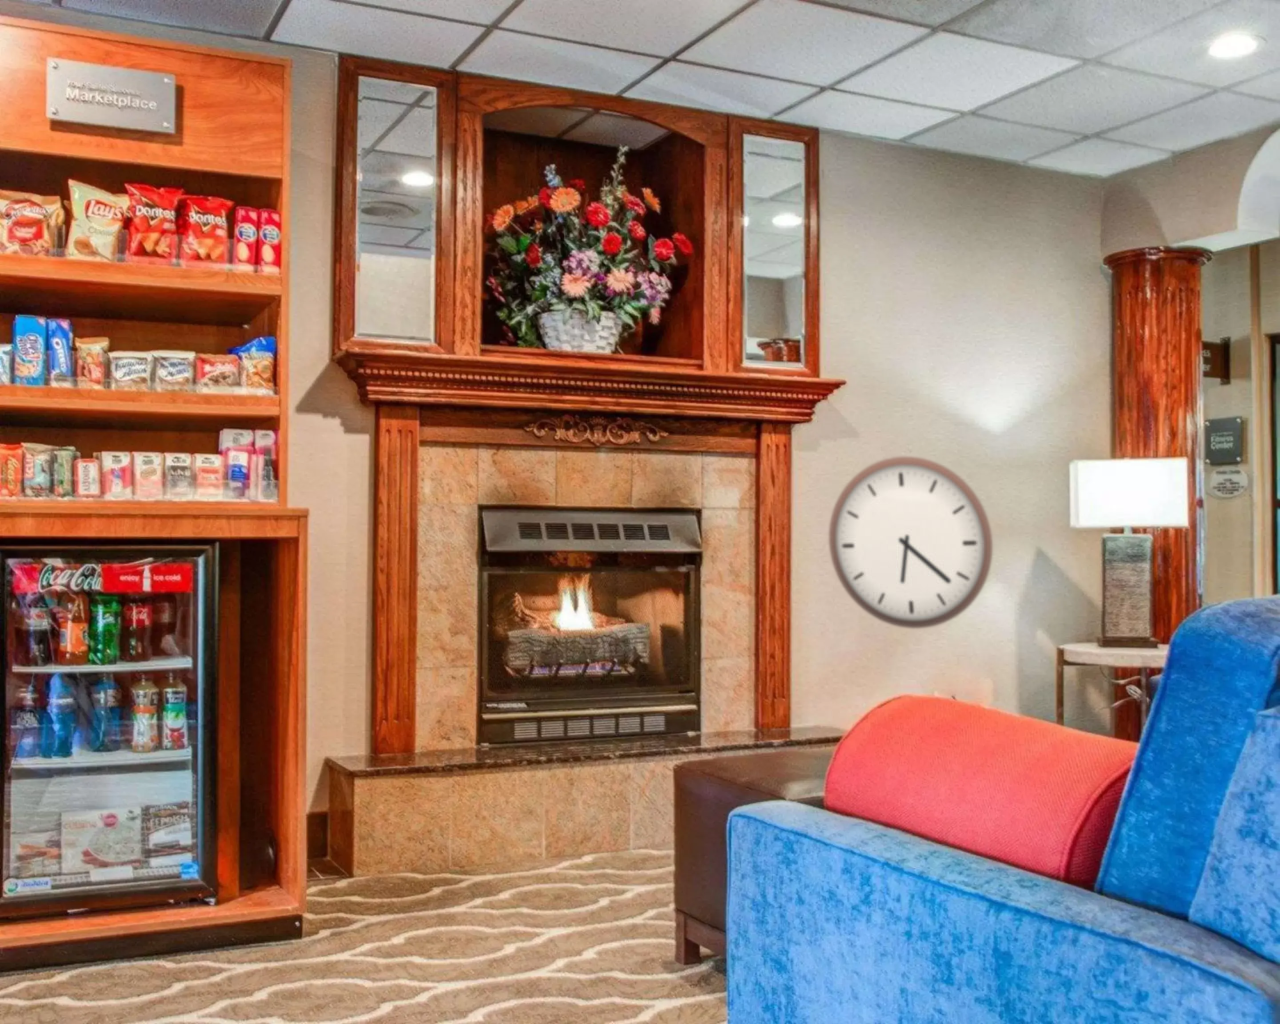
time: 6:22
